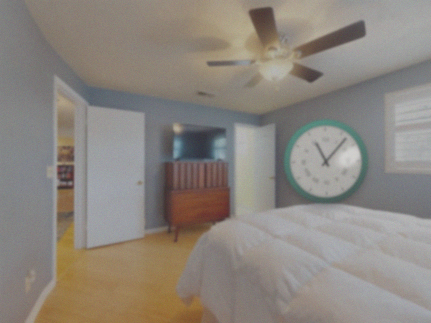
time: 11:07
